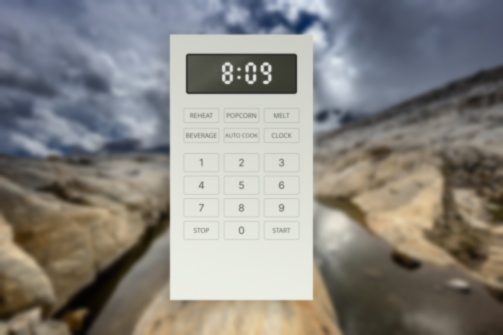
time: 8:09
